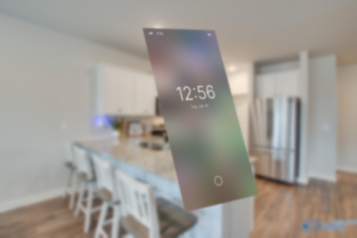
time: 12:56
